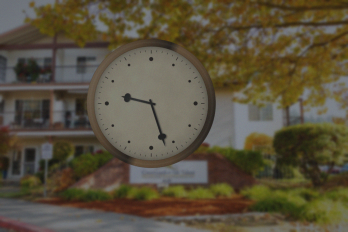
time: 9:27
